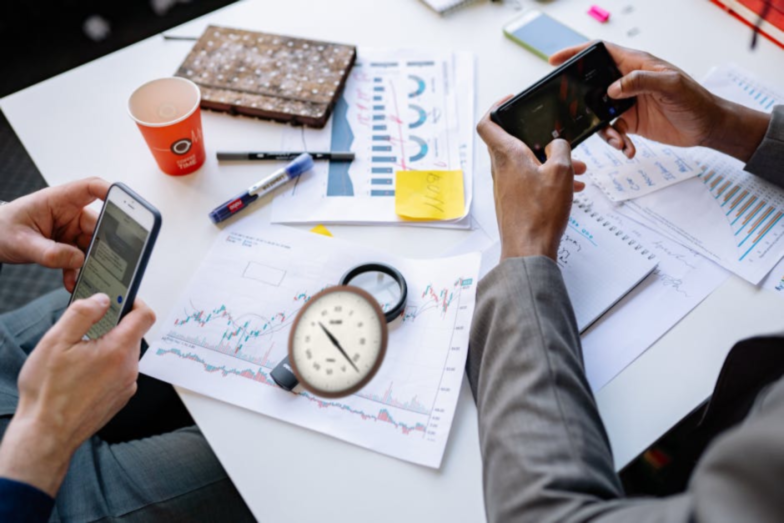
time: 10:22
